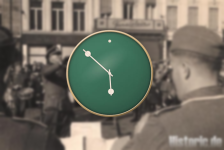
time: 5:52
